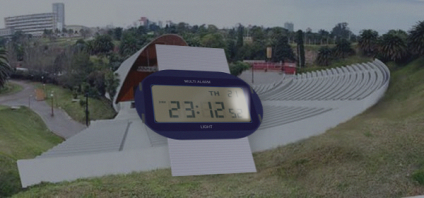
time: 23:12:52
